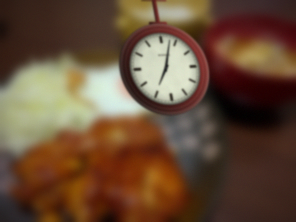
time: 7:03
